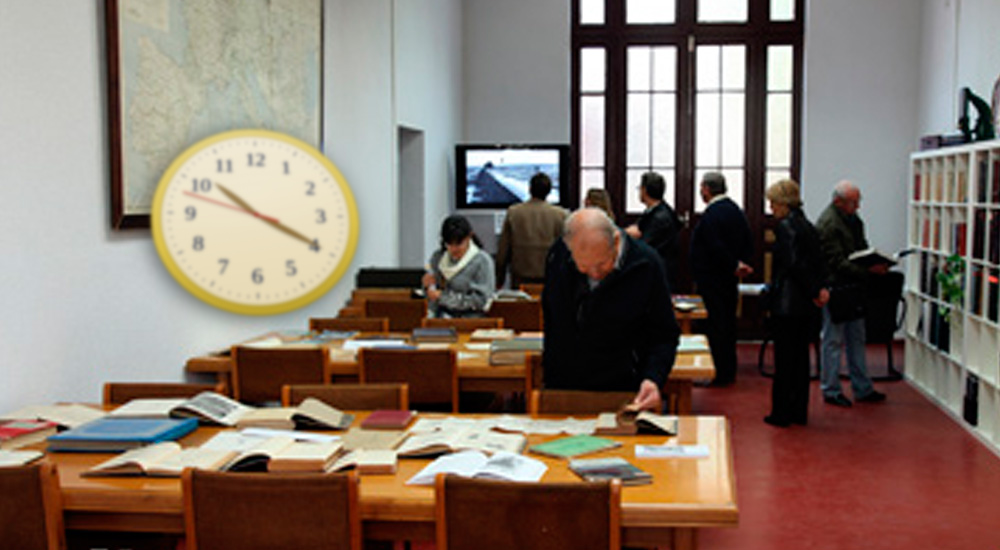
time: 10:19:48
